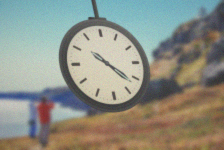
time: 10:22
